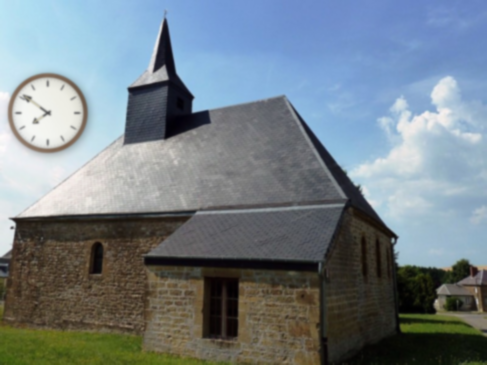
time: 7:51
